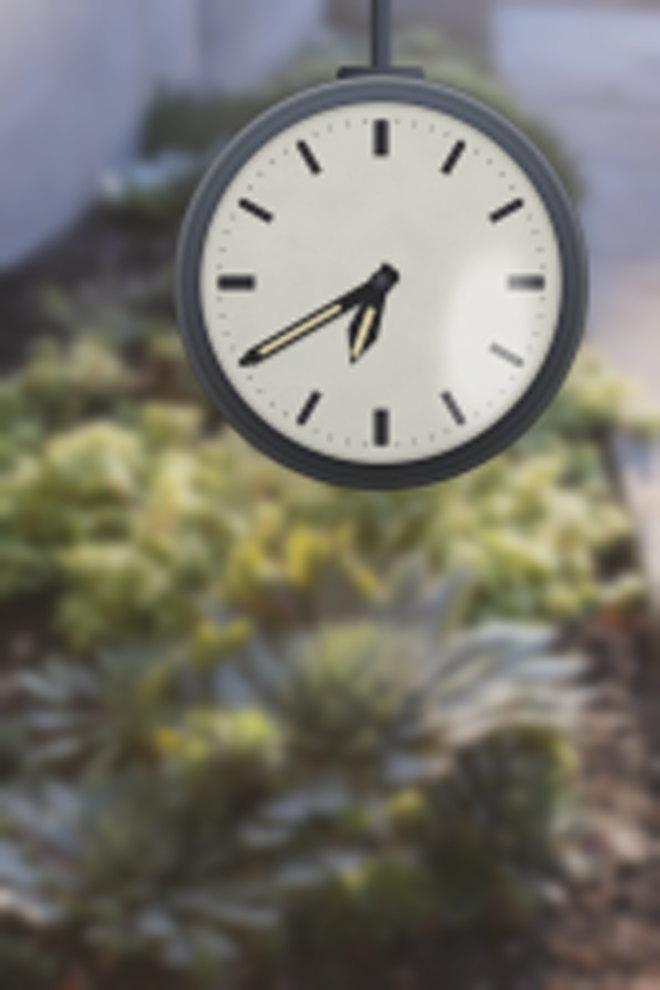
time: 6:40
